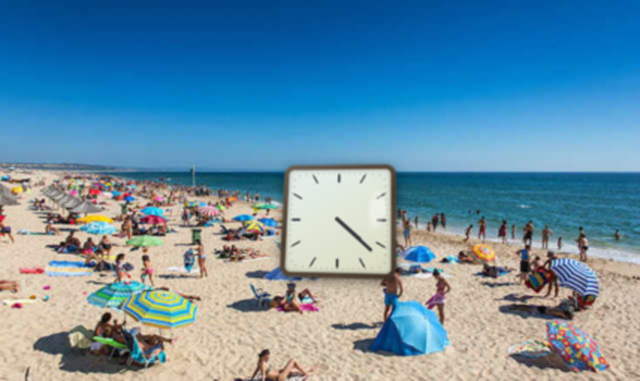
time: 4:22
